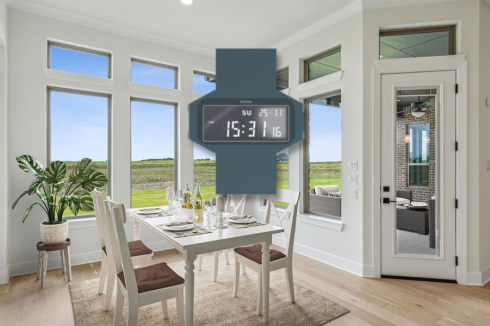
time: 15:31:16
